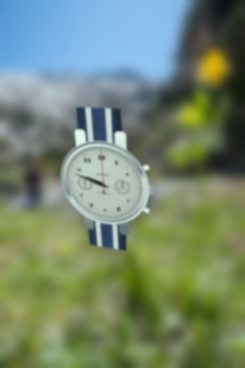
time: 9:48
